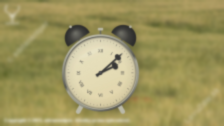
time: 2:08
